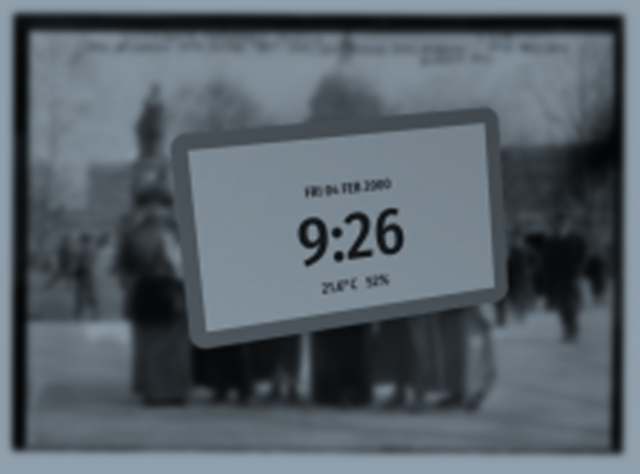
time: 9:26
